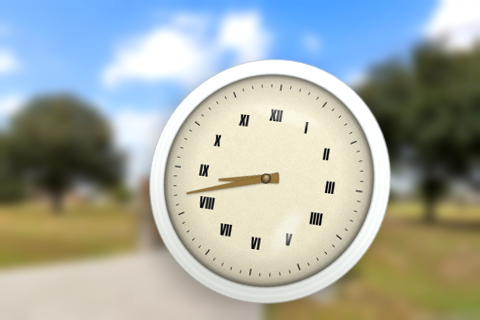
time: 8:42
